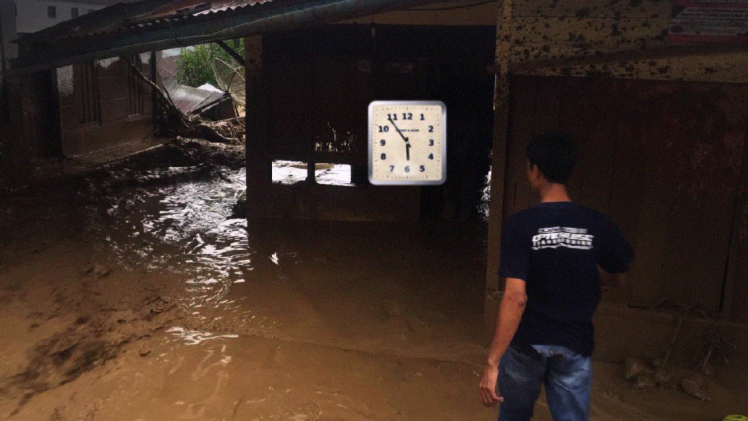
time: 5:54
